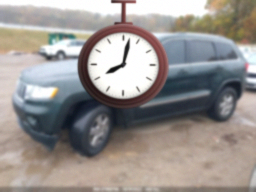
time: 8:02
